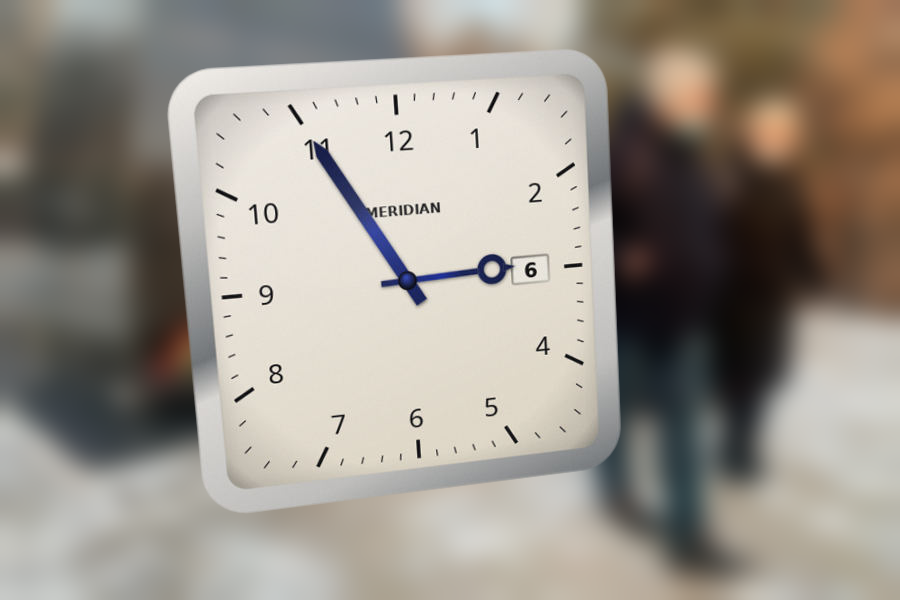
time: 2:55
